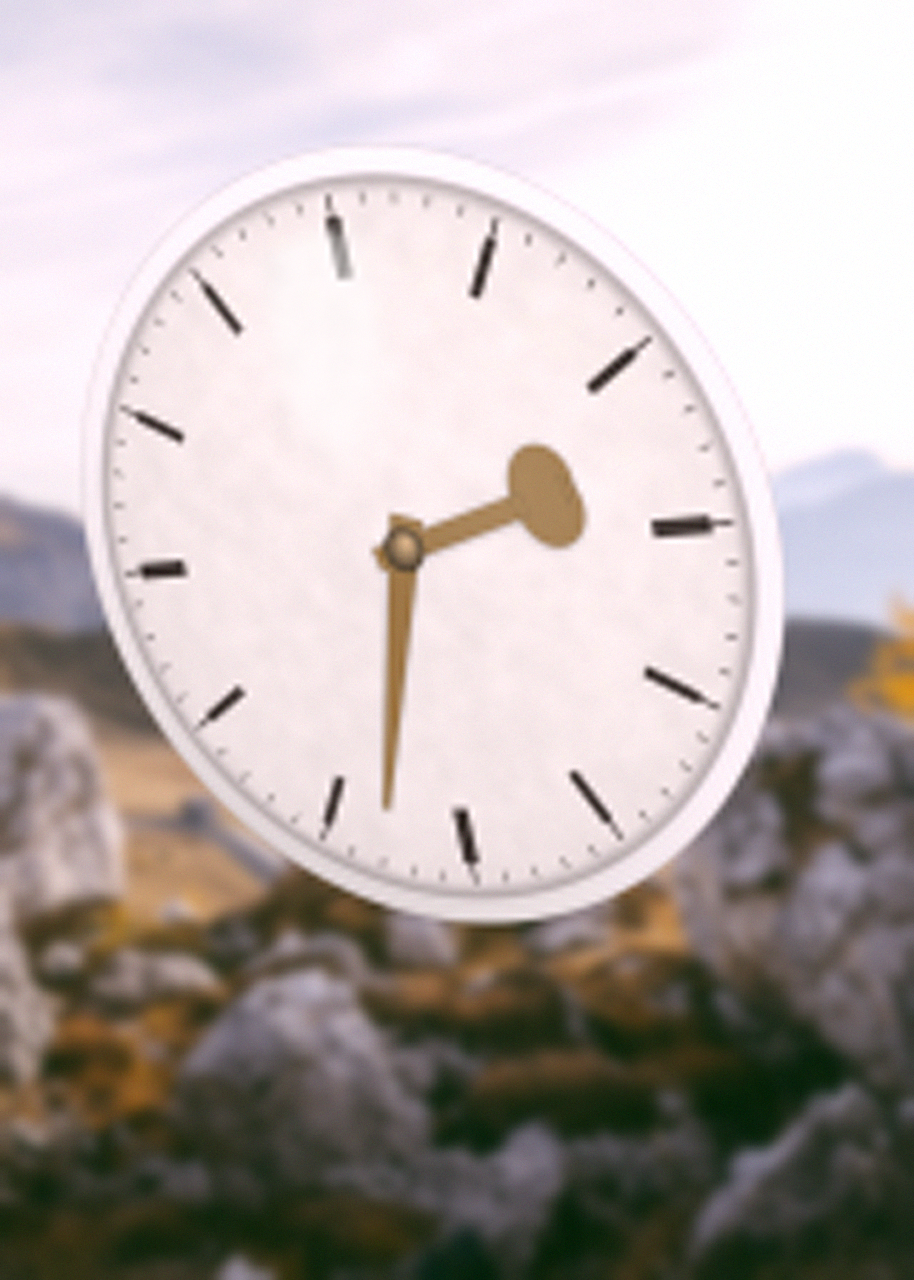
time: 2:33
